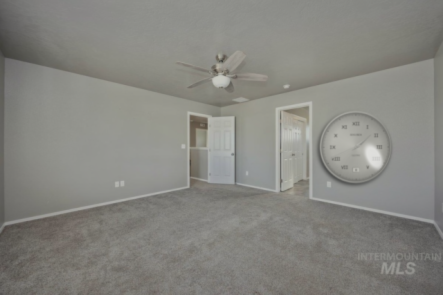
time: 1:41
